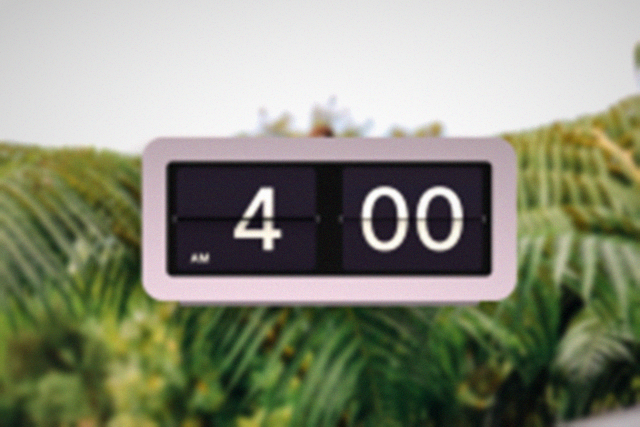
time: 4:00
